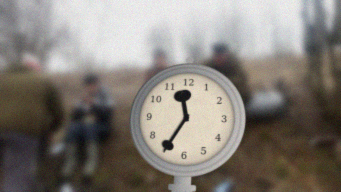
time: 11:35
